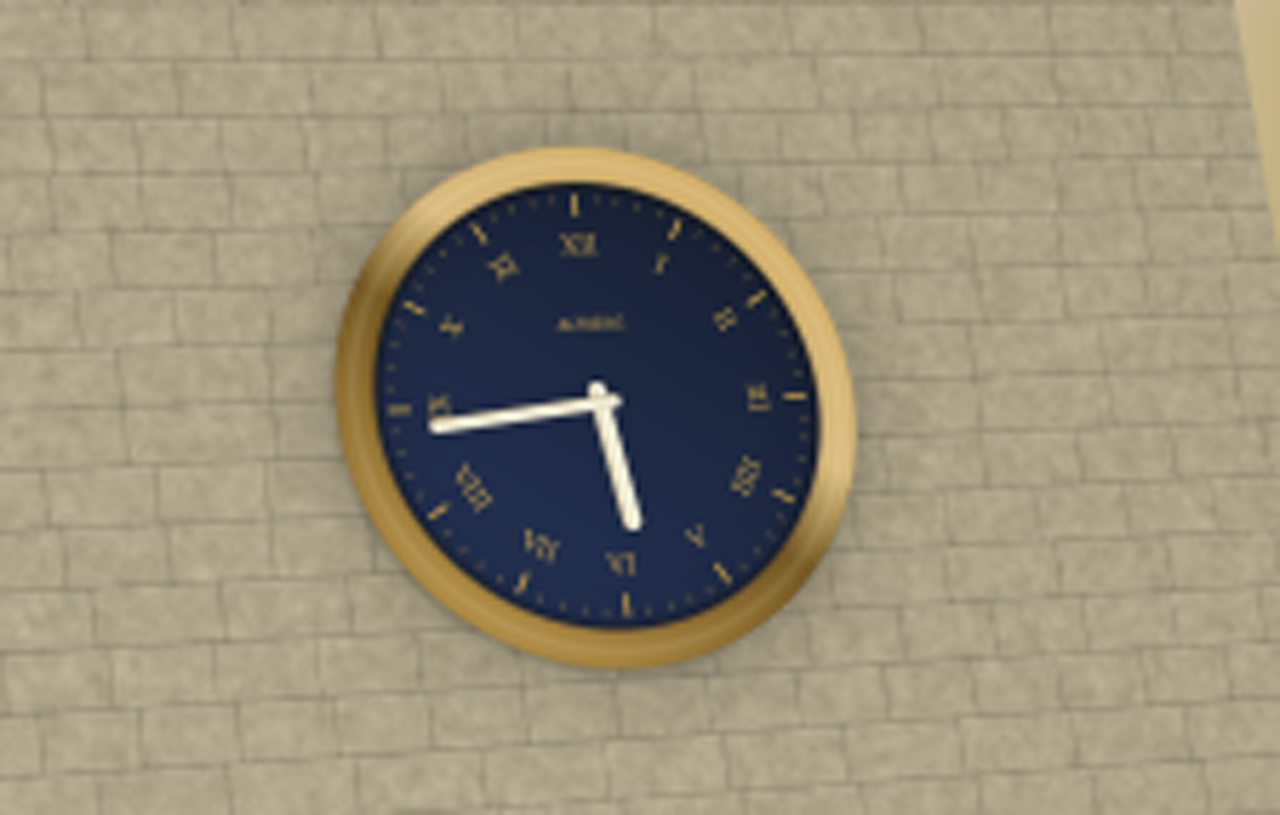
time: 5:44
